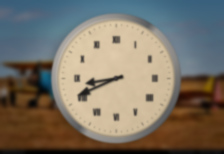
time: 8:41
